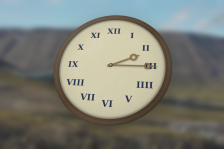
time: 2:15
